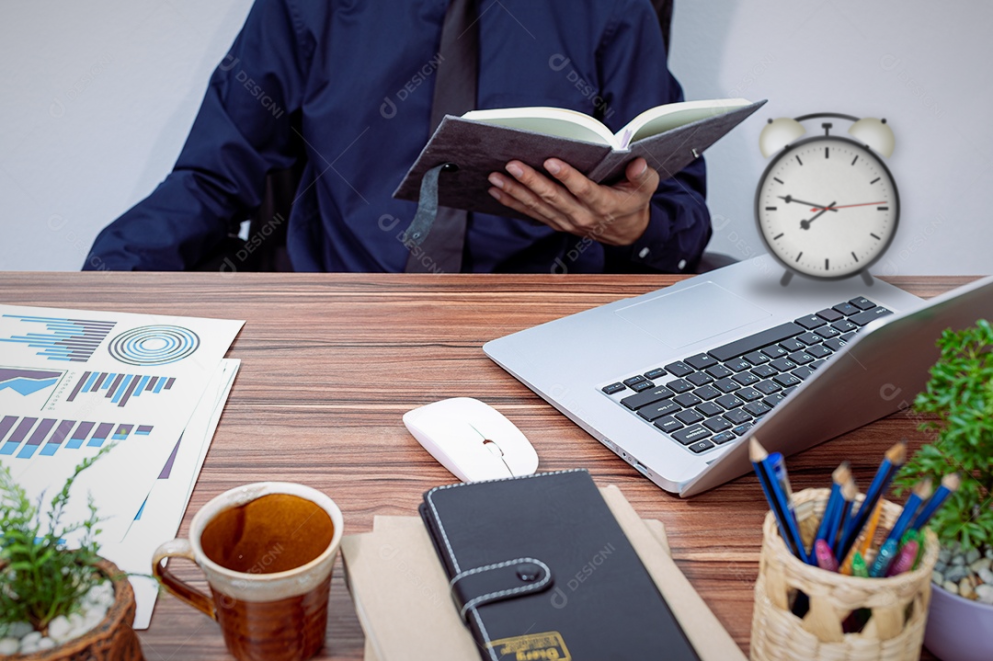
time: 7:47:14
